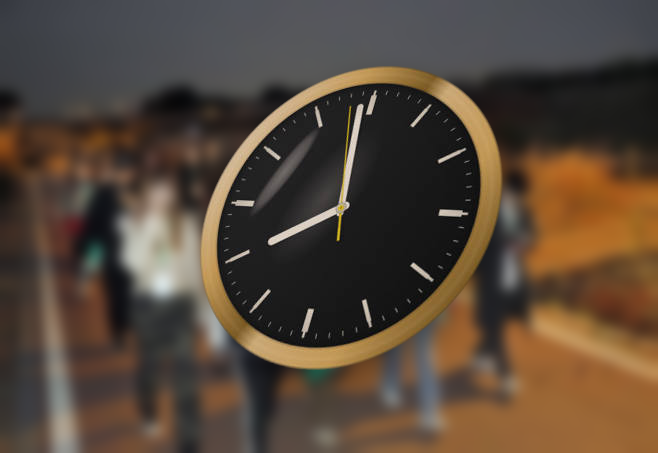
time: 7:58:58
